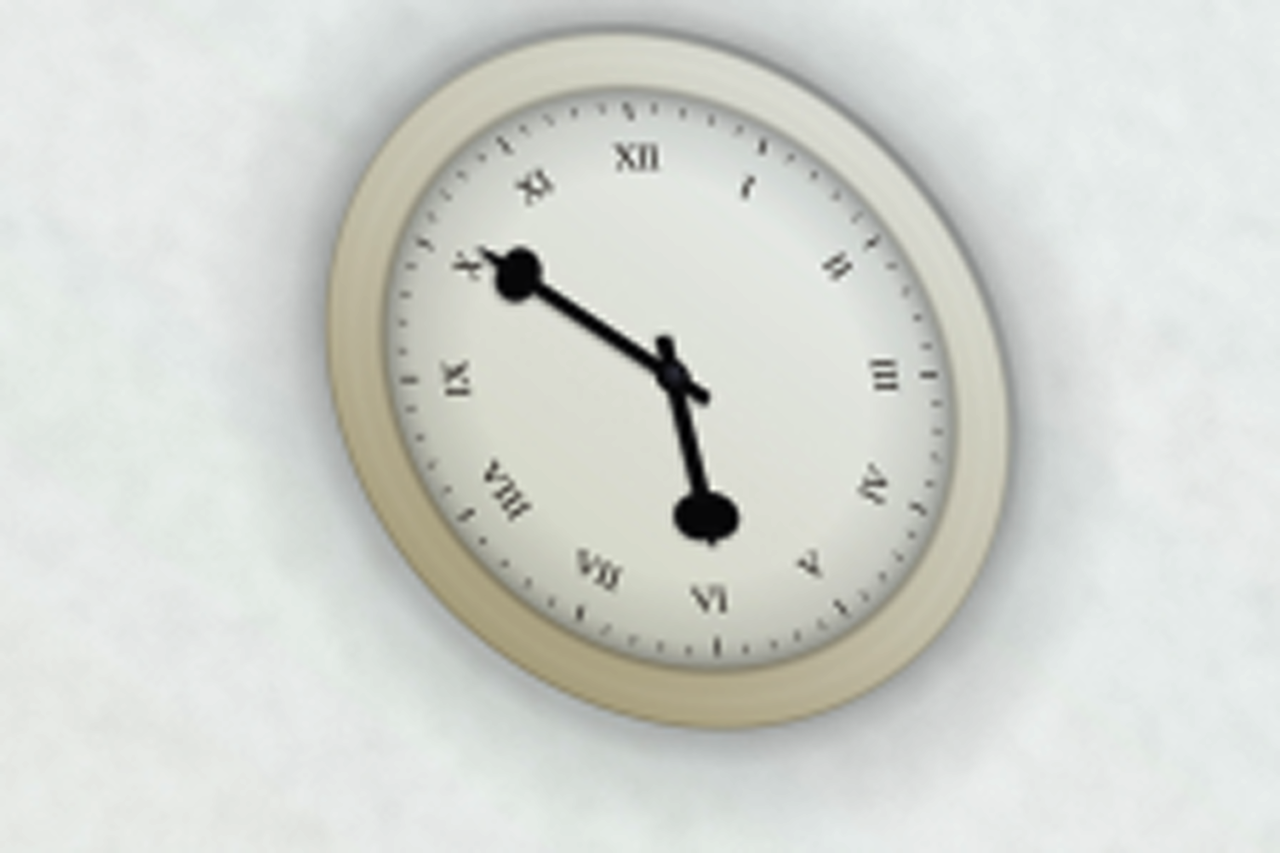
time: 5:51
